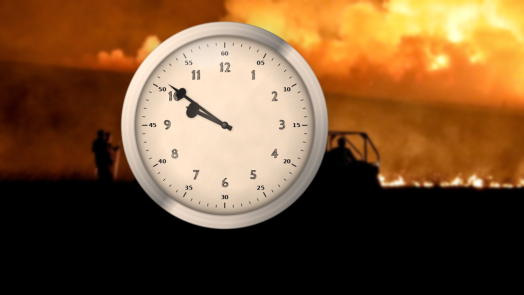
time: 9:51
